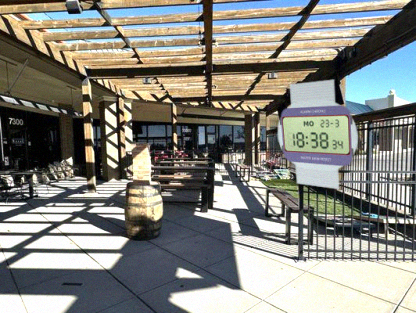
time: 18:38:34
